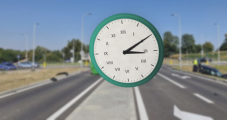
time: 3:10
